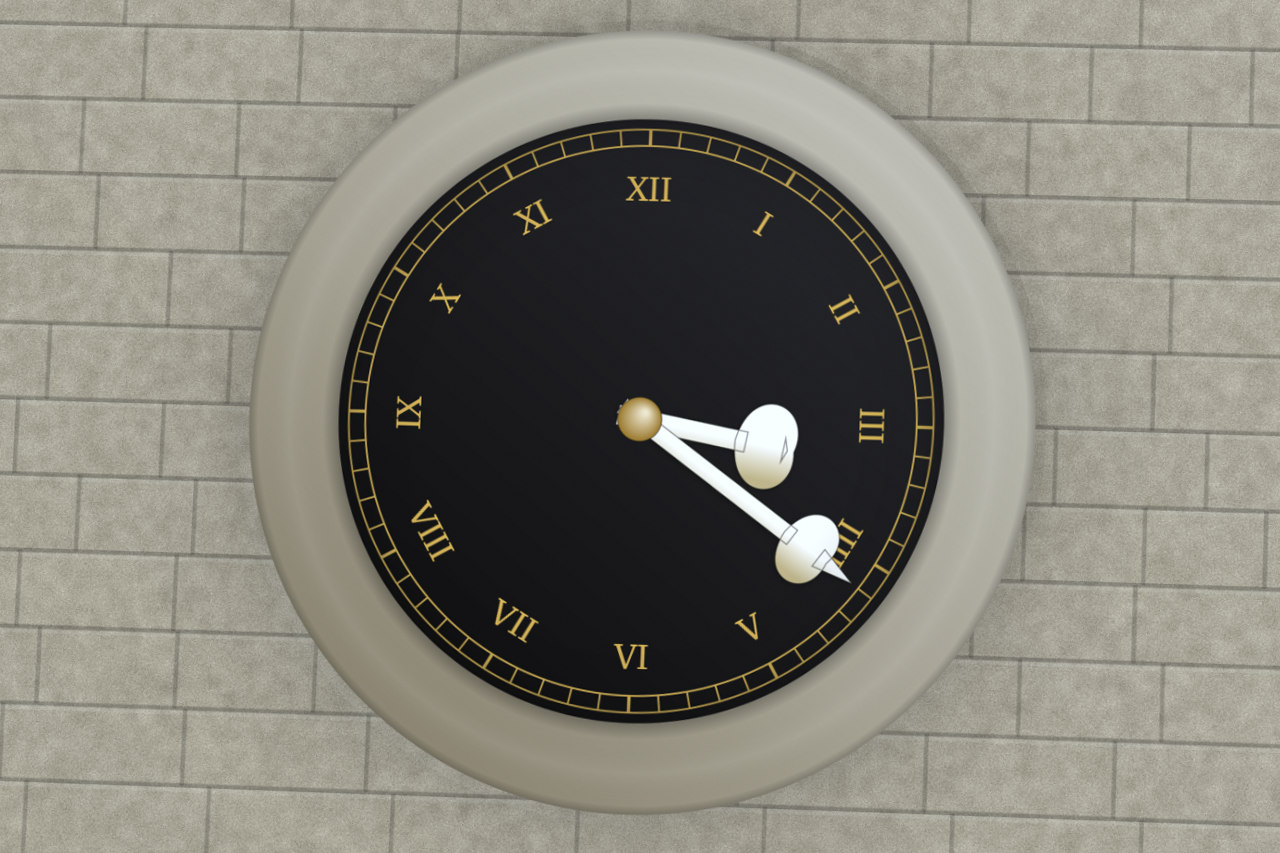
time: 3:21
